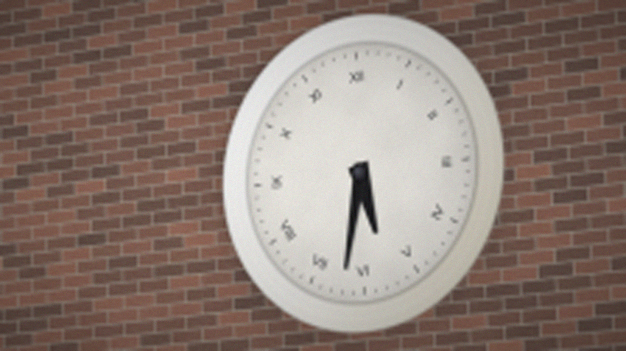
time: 5:32
